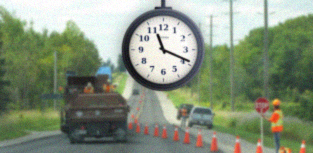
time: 11:19
